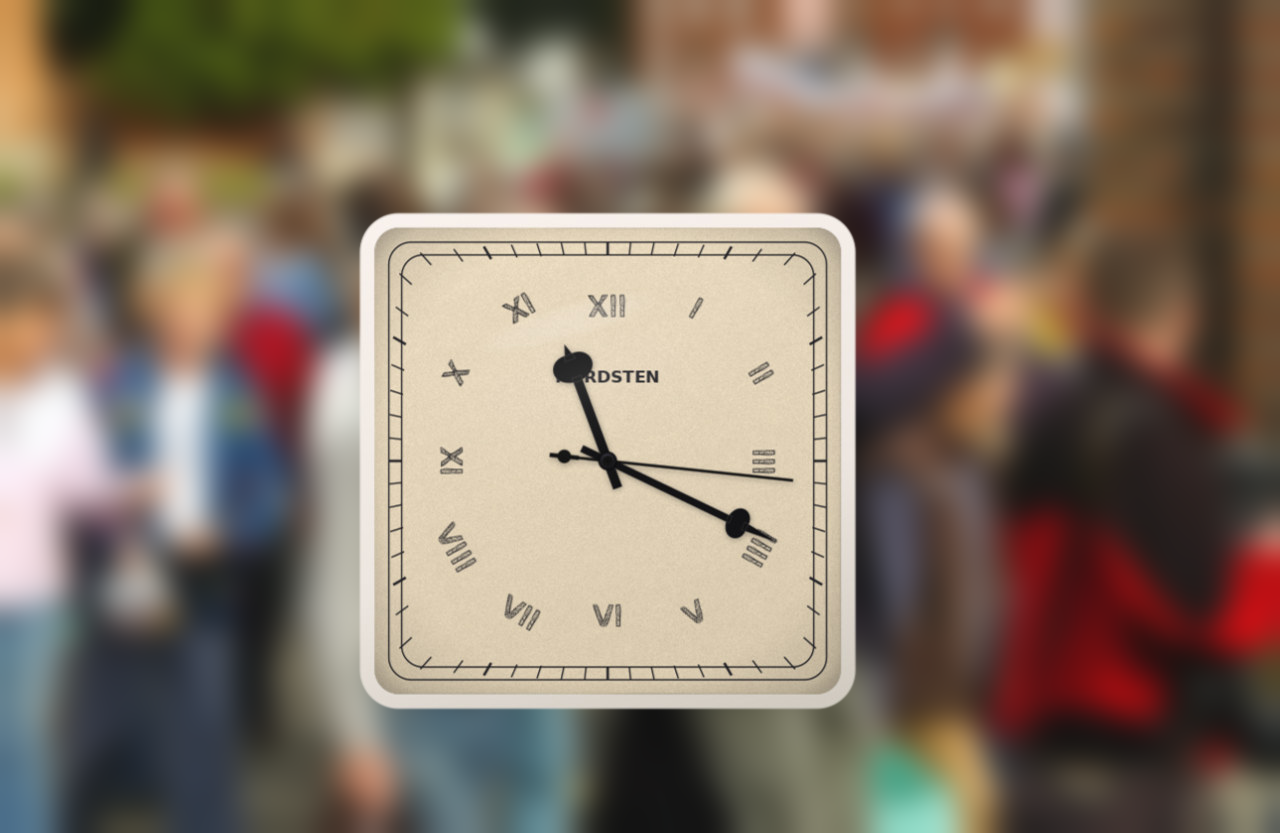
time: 11:19:16
